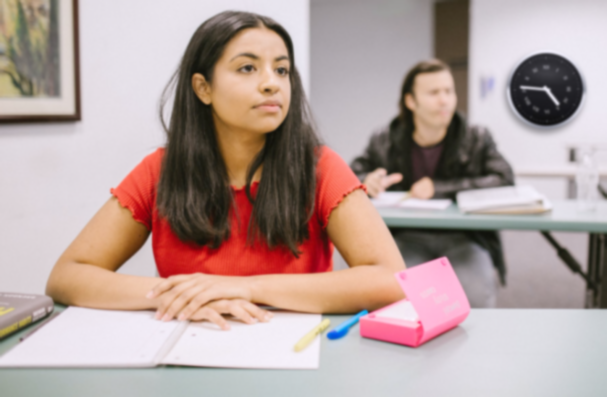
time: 4:46
